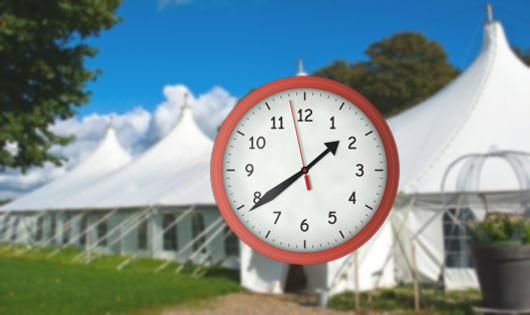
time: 1:38:58
